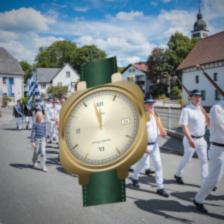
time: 11:58
